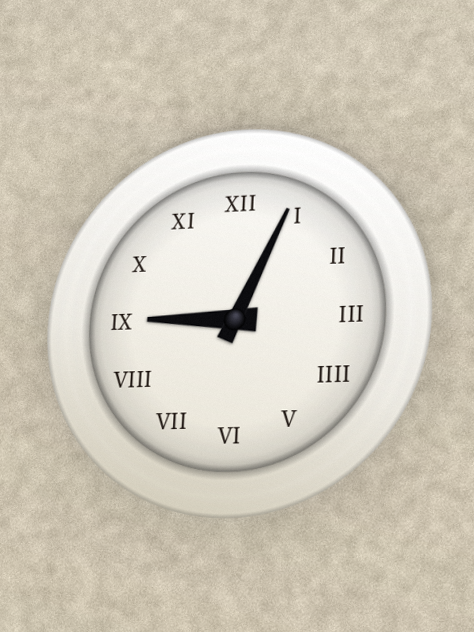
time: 9:04
